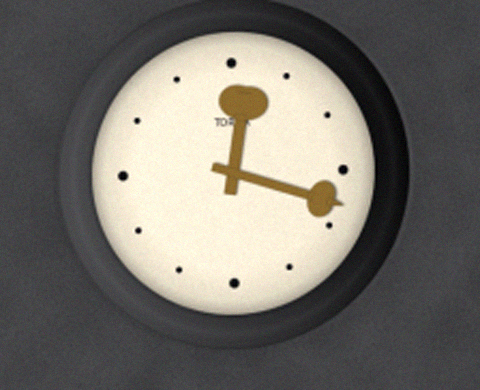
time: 12:18
